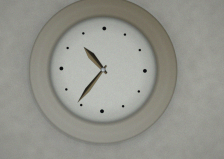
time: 10:36
